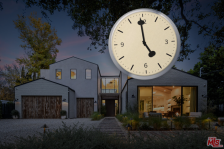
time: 4:59
